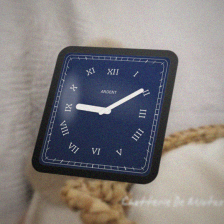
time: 9:09
